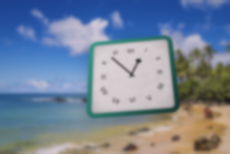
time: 12:53
